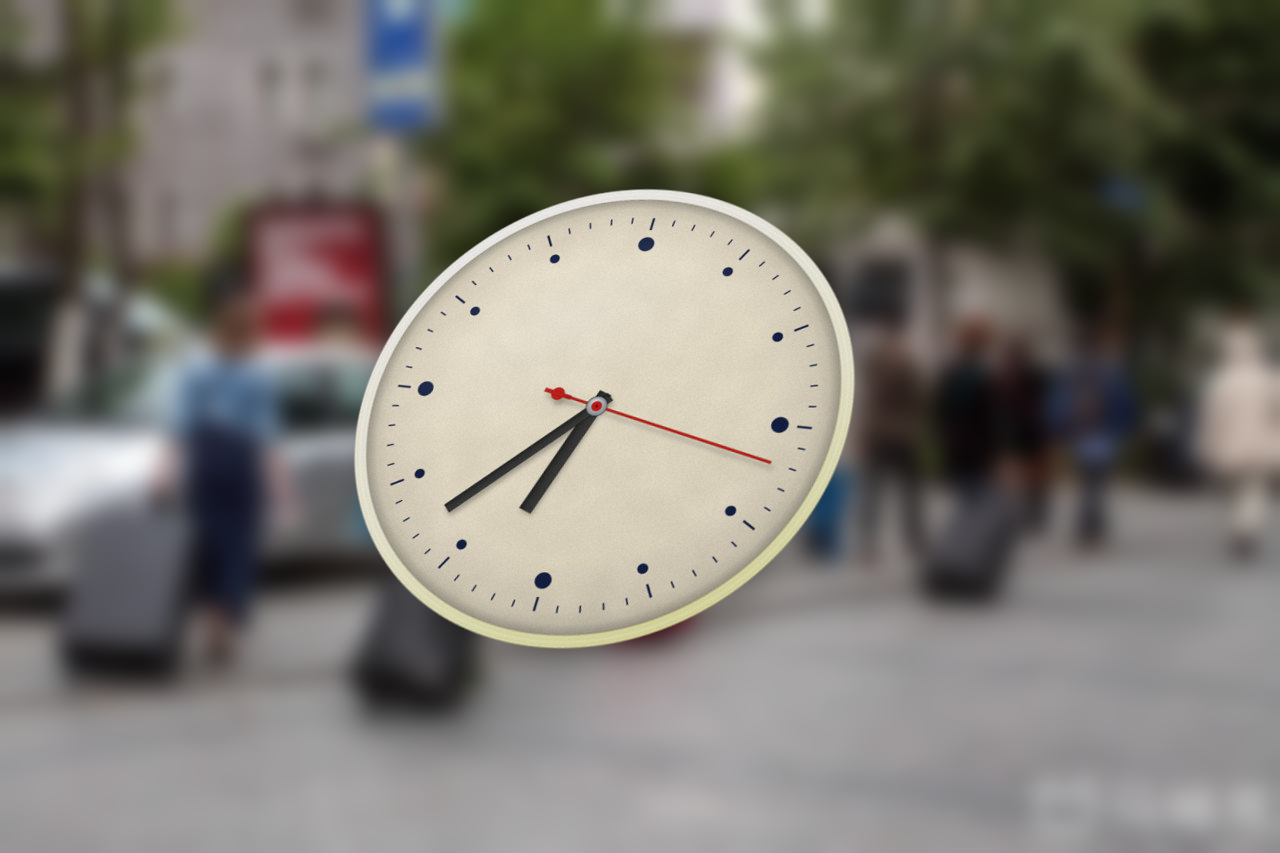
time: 6:37:17
